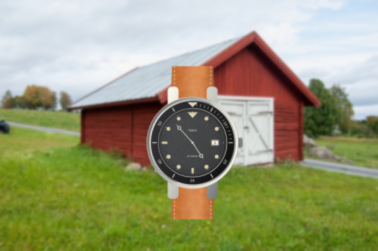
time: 4:53
